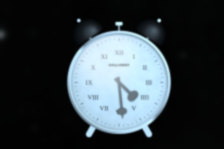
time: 4:29
